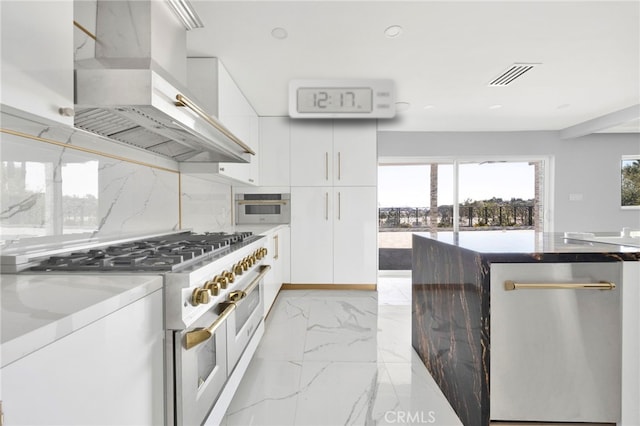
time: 12:17
